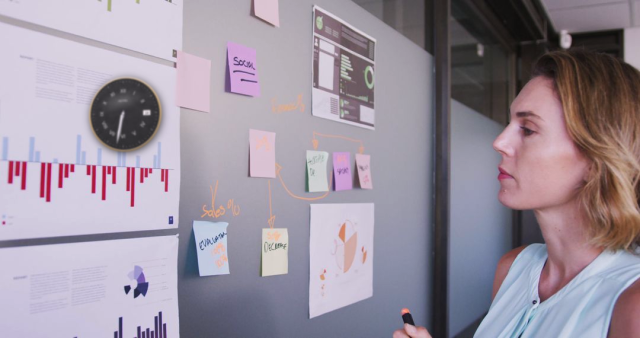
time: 6:32
